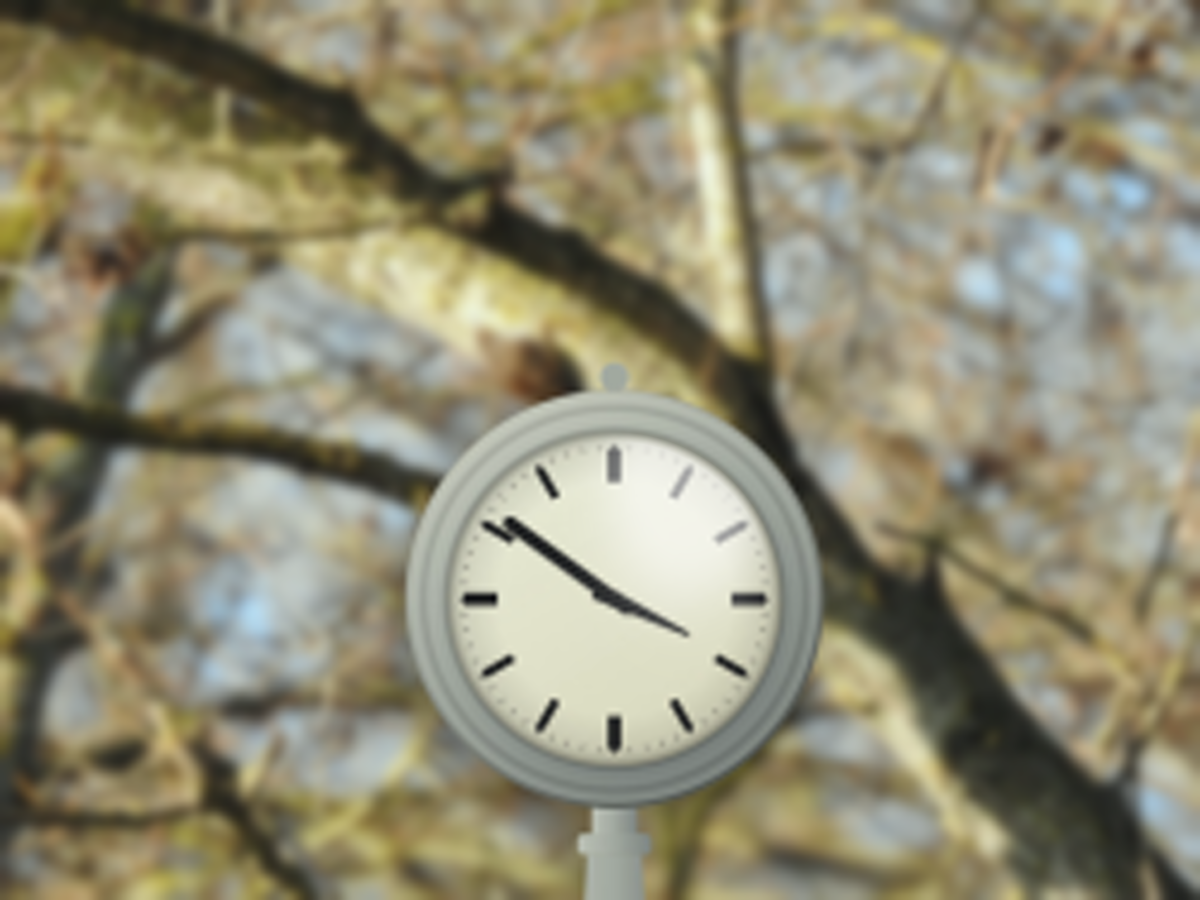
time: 3:51
